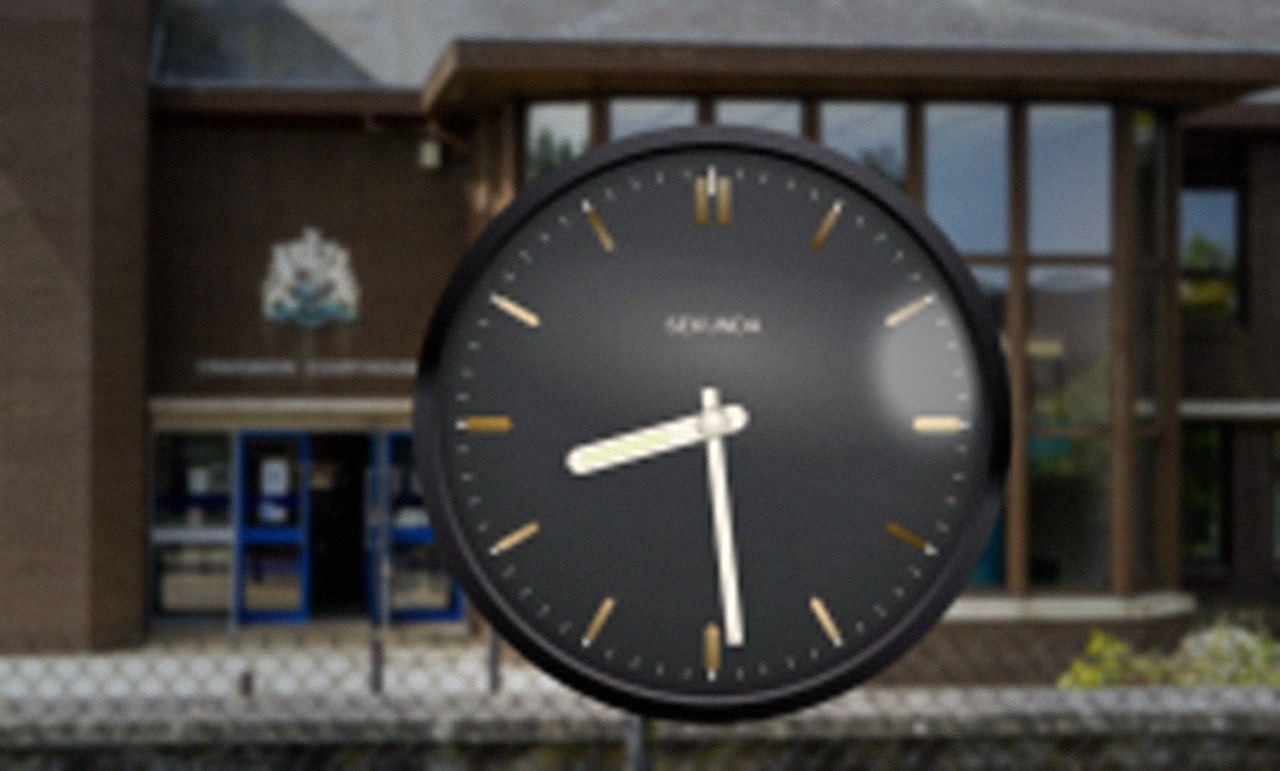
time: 8:29
